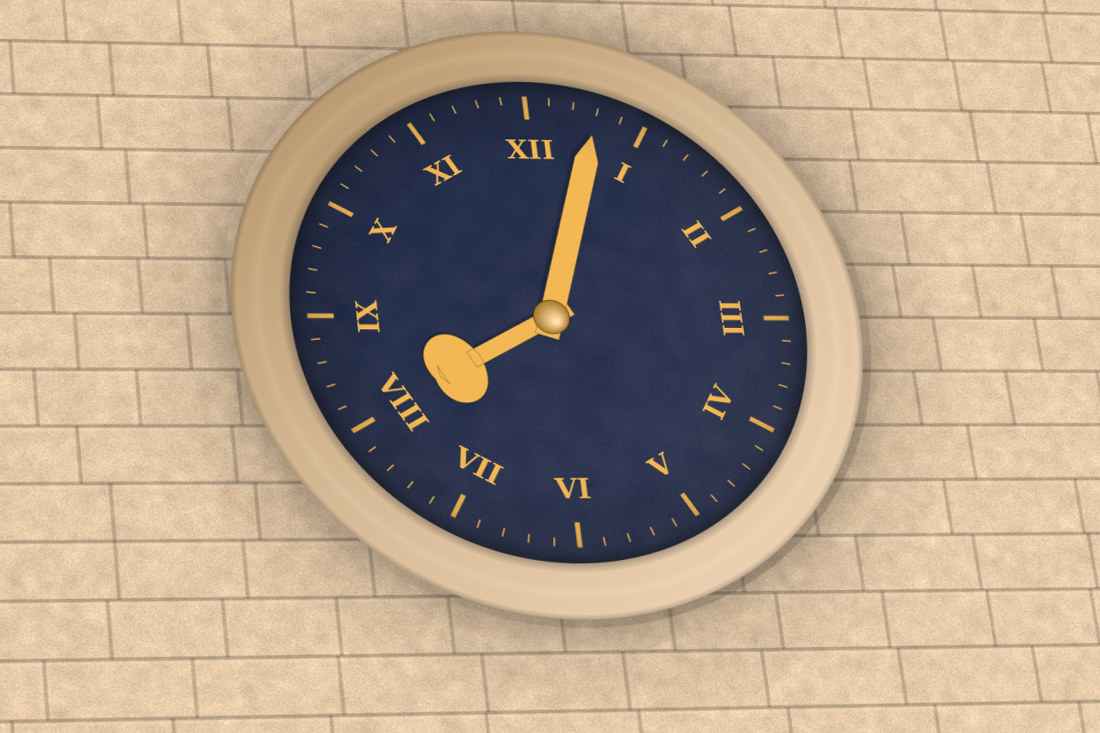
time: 8:03
